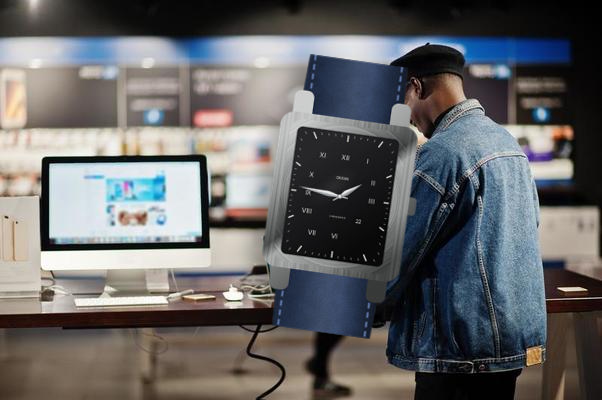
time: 1:46
